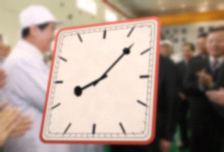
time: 8:07
